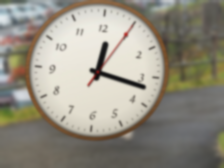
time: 12:17:05
